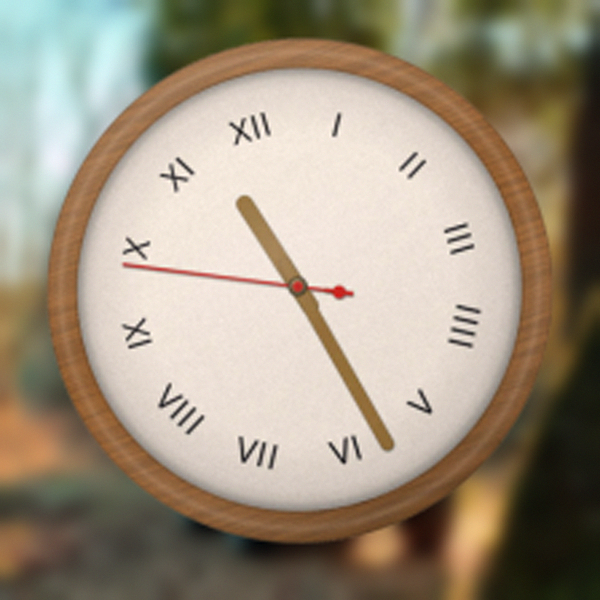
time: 11:27:49
